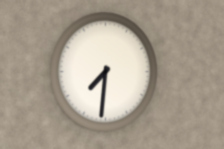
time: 7:31
